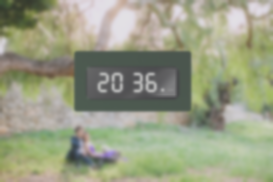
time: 20:36
